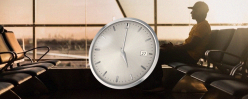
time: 5:00
